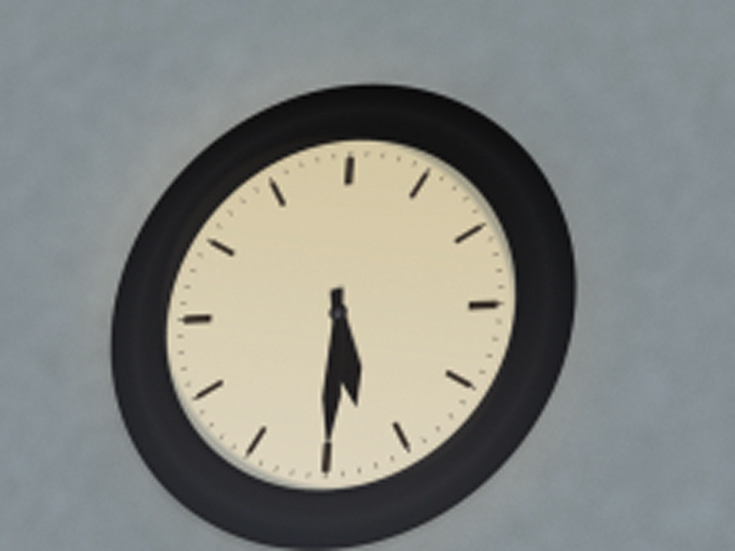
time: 5:30
